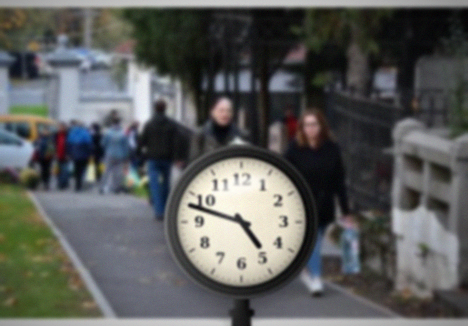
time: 4:48
